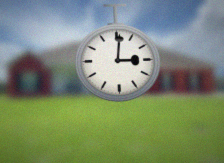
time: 3:01
